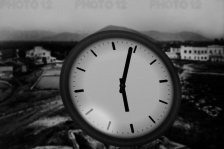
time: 6:04
